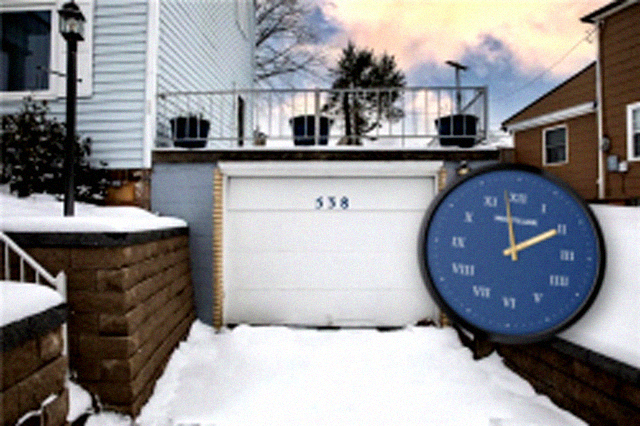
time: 1:58
